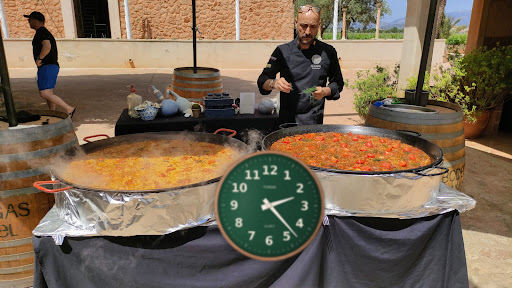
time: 2:23
